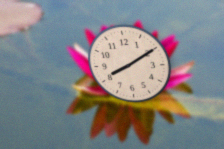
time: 8:10
